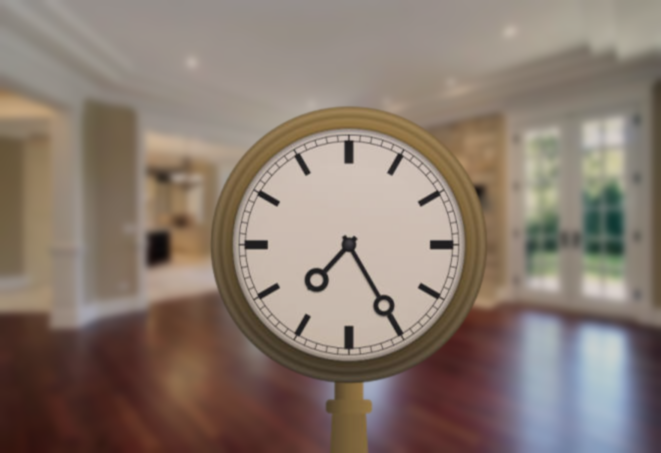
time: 7:25
